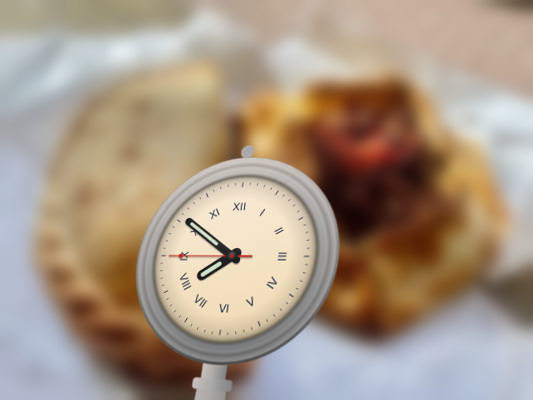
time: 7:50:45
